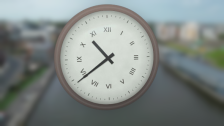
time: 10:39
